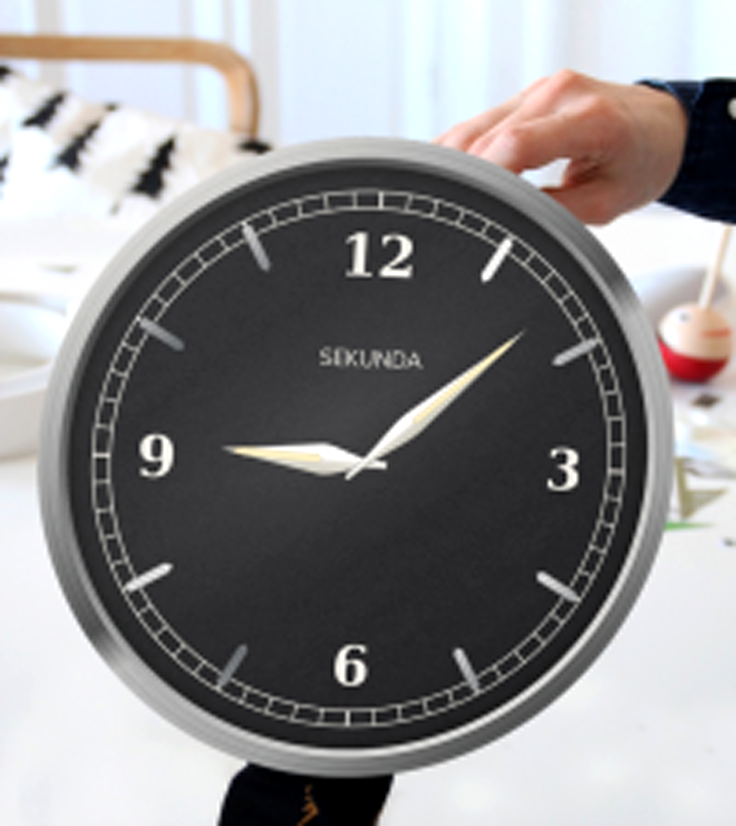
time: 9:08
